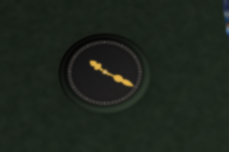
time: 10:20
